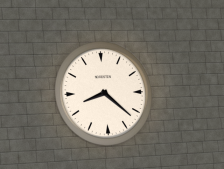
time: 8:22
